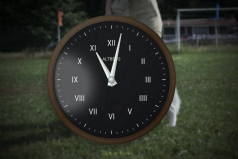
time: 11:02
